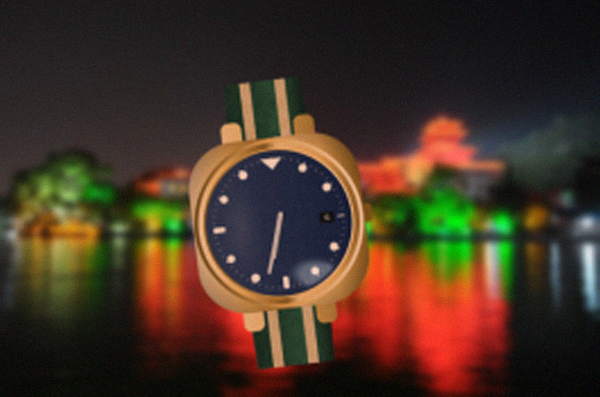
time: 6:33
